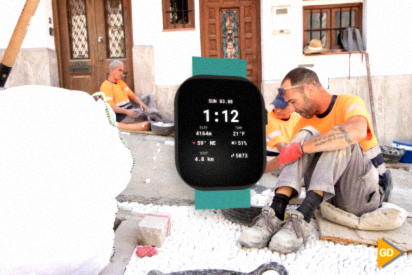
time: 1:12
